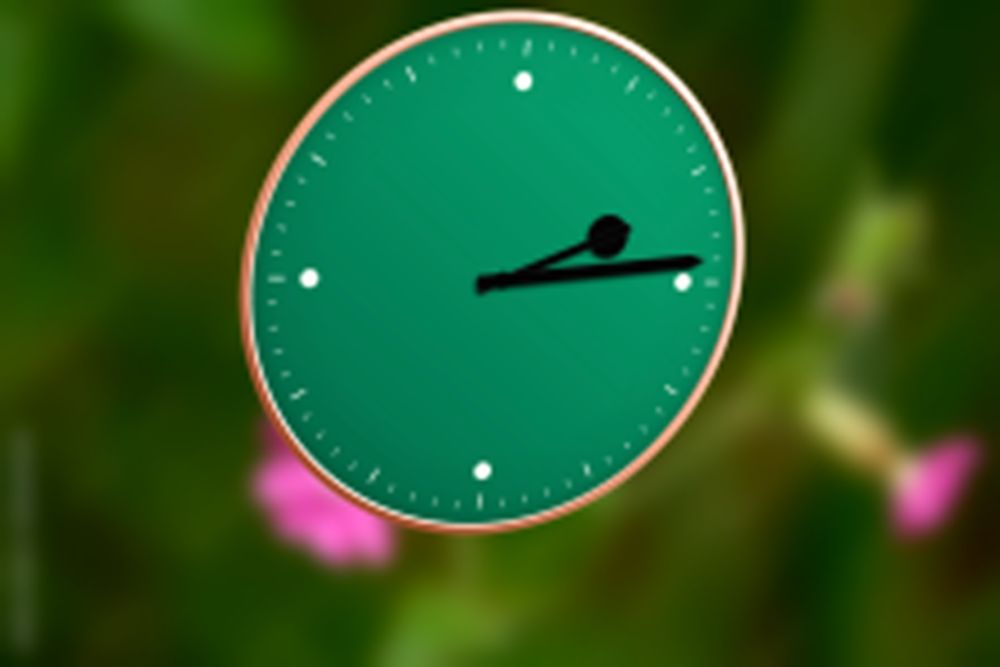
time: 2:14
